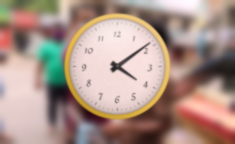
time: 4:09
